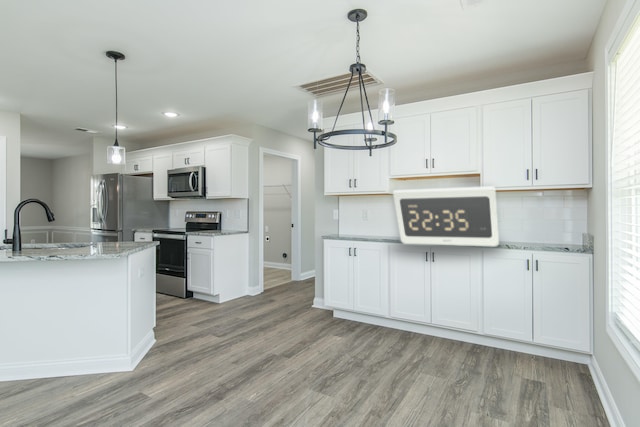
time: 22:35
